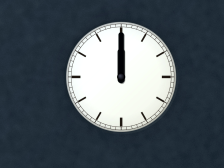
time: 12:00
